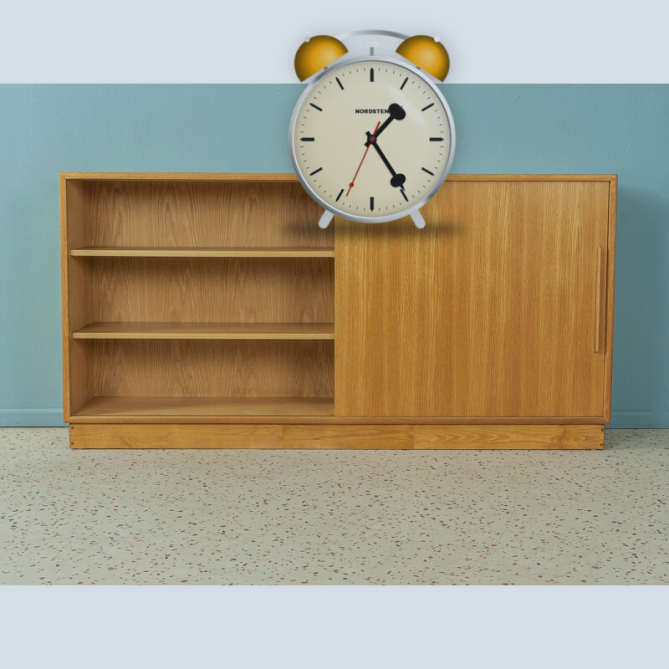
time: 1:24:34
